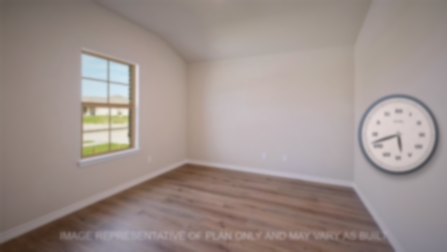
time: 5:42
